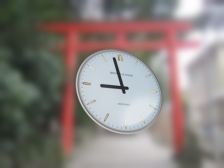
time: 8:58
